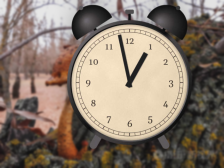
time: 12:58
